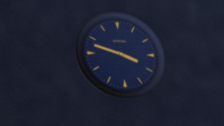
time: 3:48
